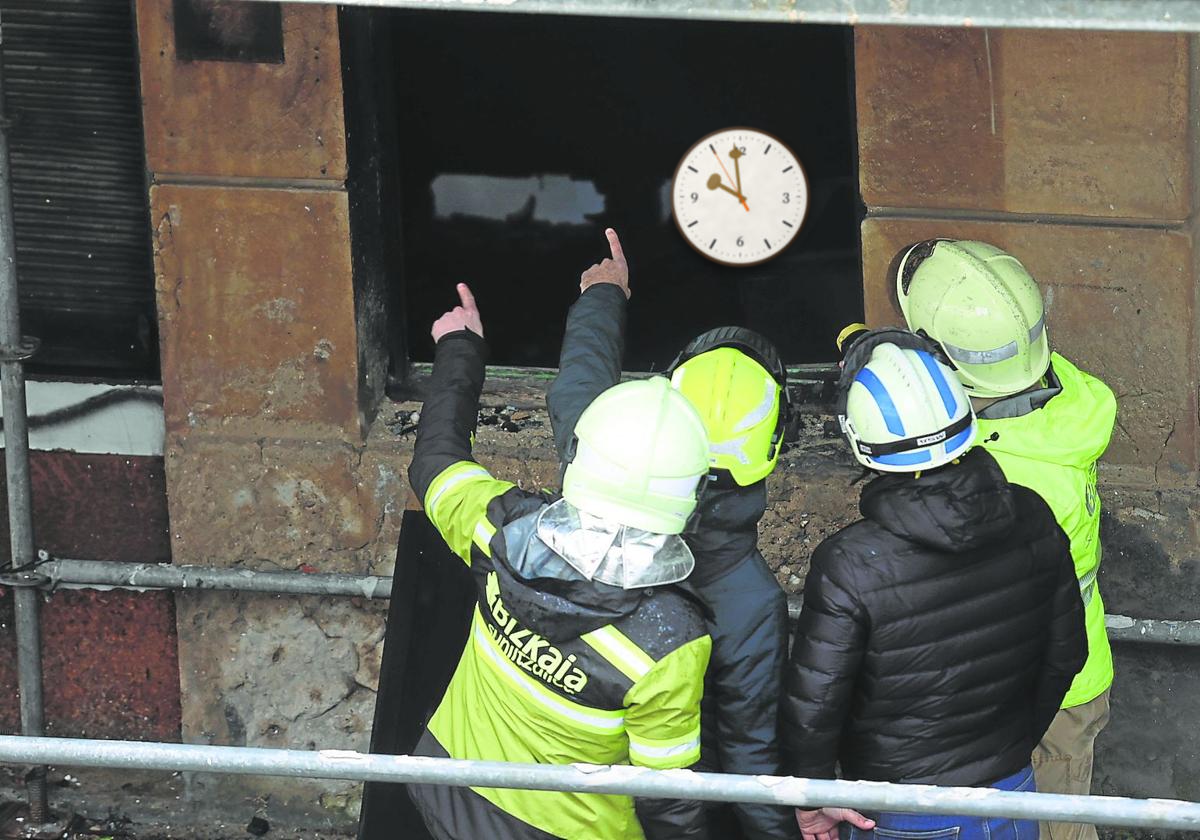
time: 9:58:55
